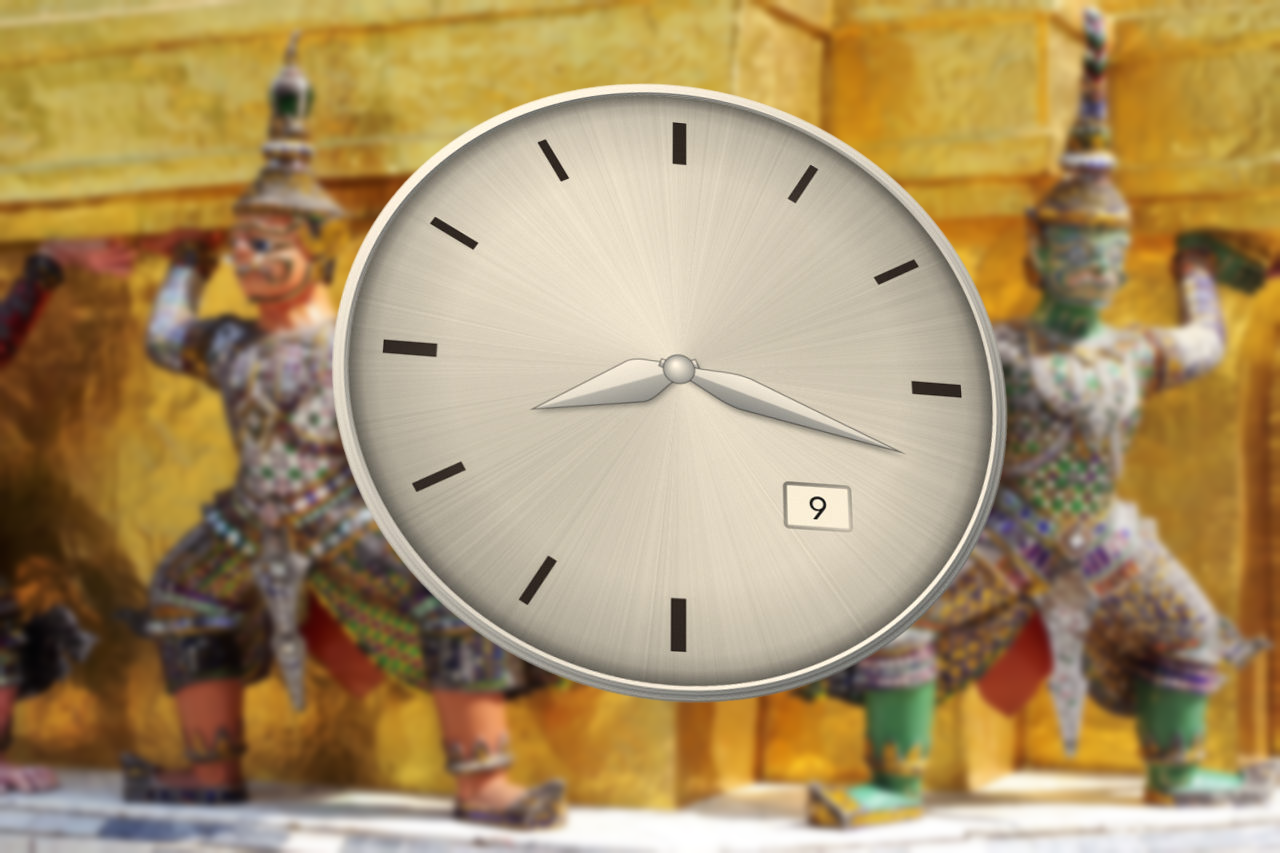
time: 8:18
